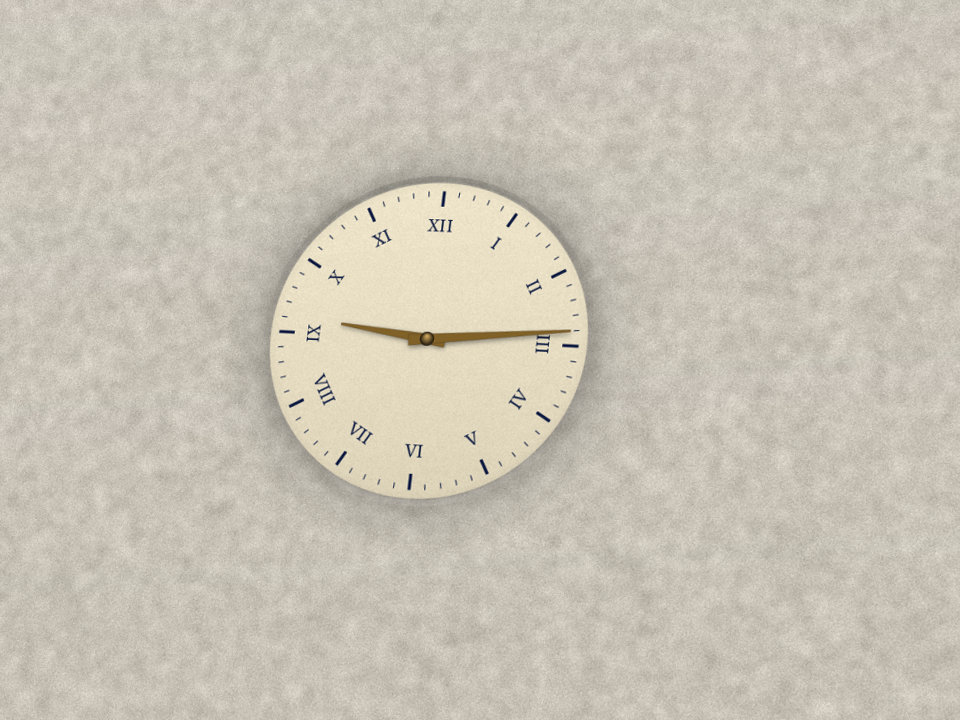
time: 9:14
